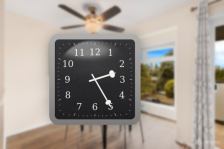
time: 2:25
